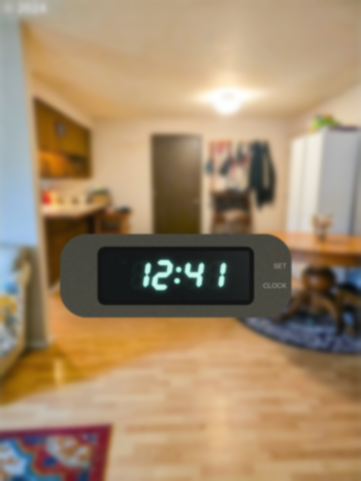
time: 12:41
